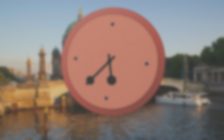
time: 5:37
